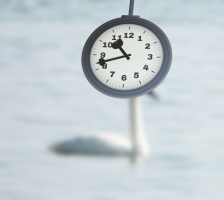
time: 10:42
